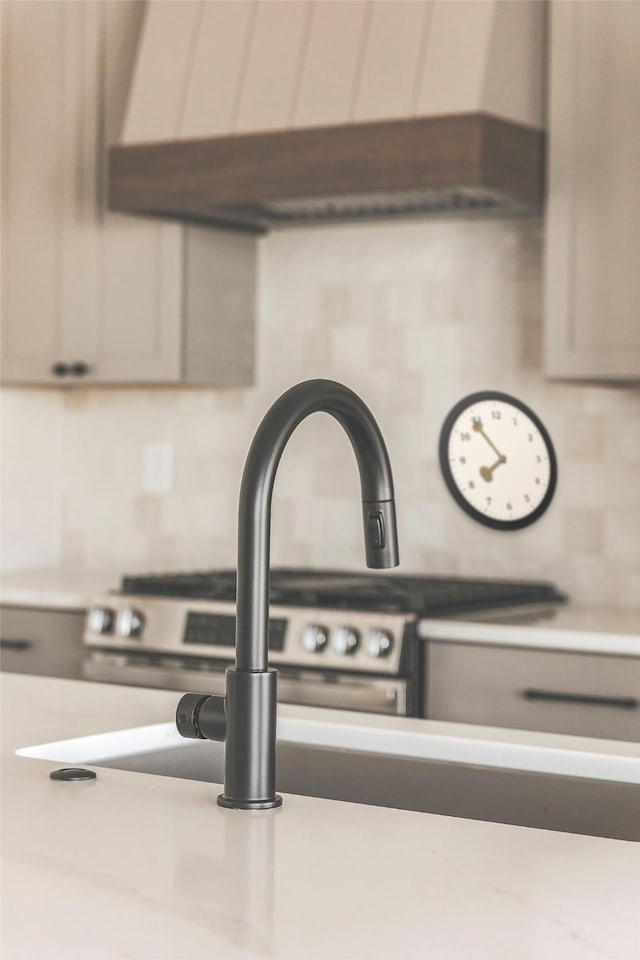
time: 7:54
